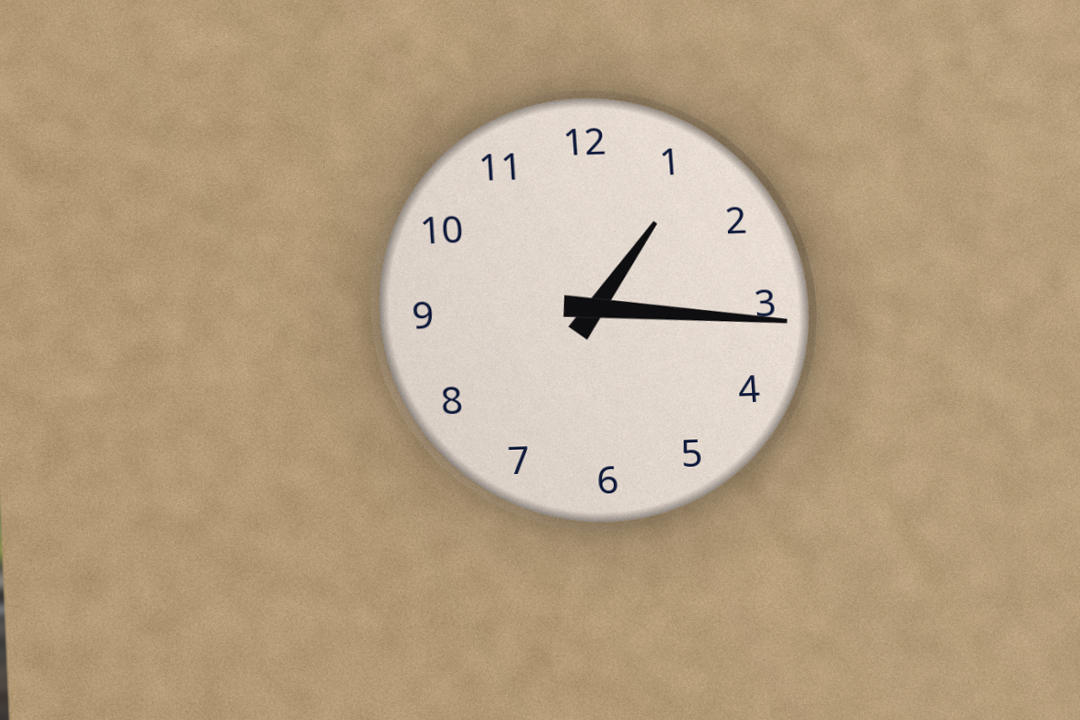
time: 1:16
